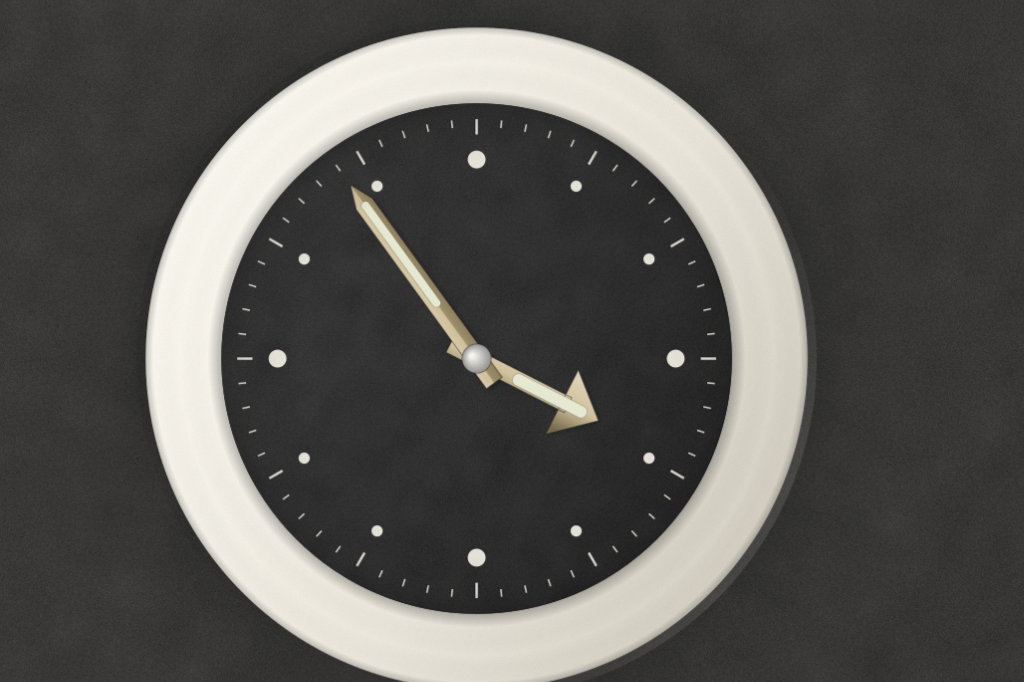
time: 3:54
